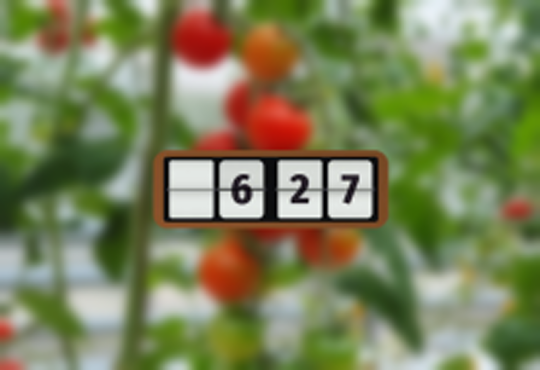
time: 6:27
